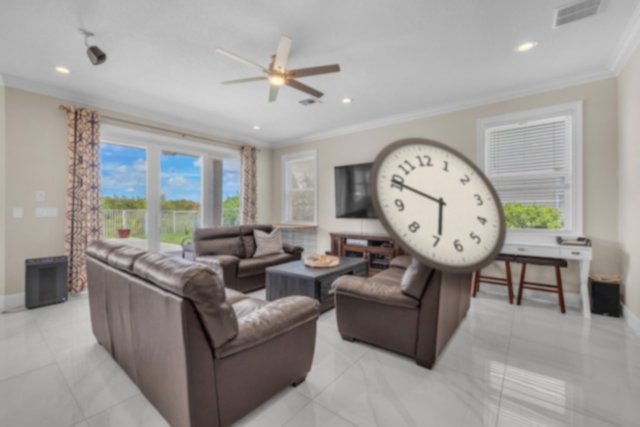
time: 6:50
